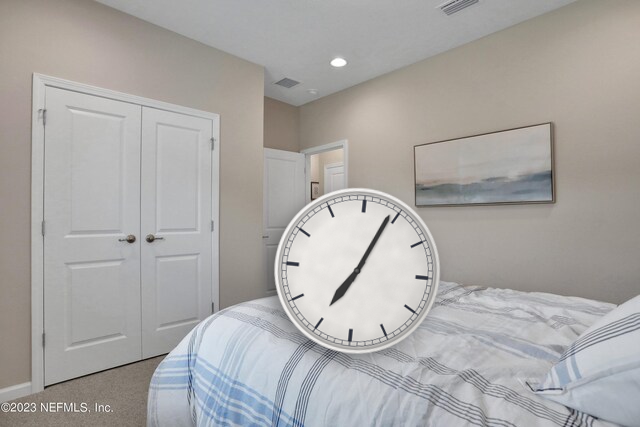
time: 7:04
